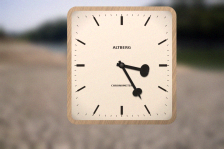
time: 3:25
